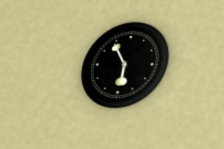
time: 5:54
